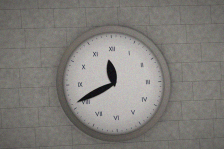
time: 11:41
